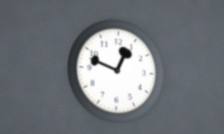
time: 12:48
